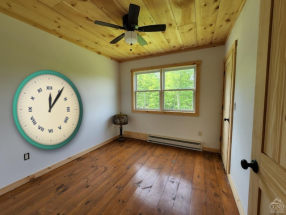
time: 12:06
